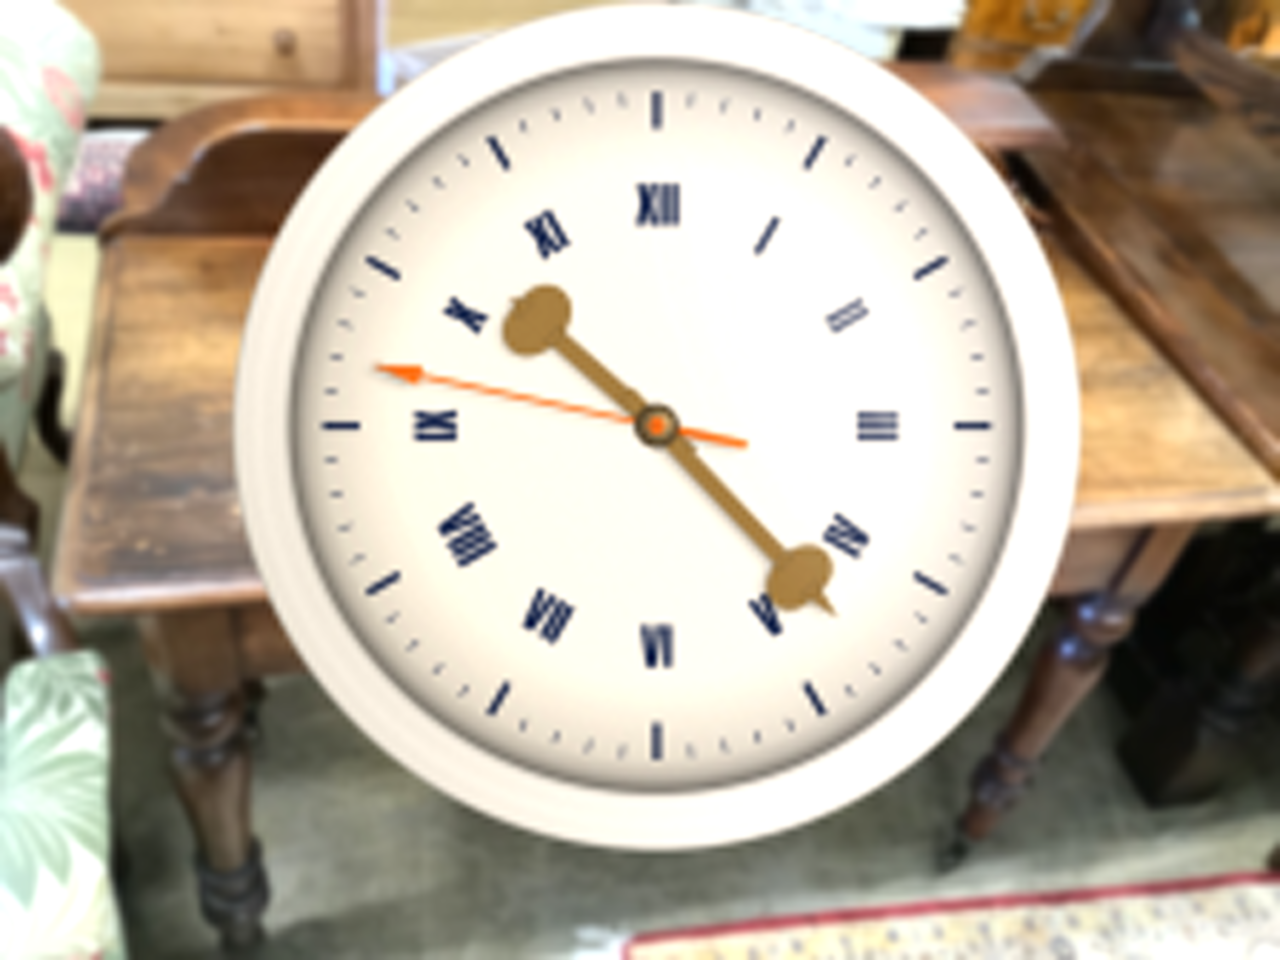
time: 10:22:47
